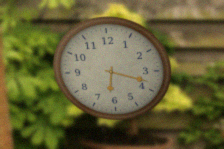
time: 6:18
